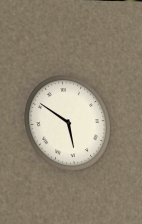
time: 5:51
